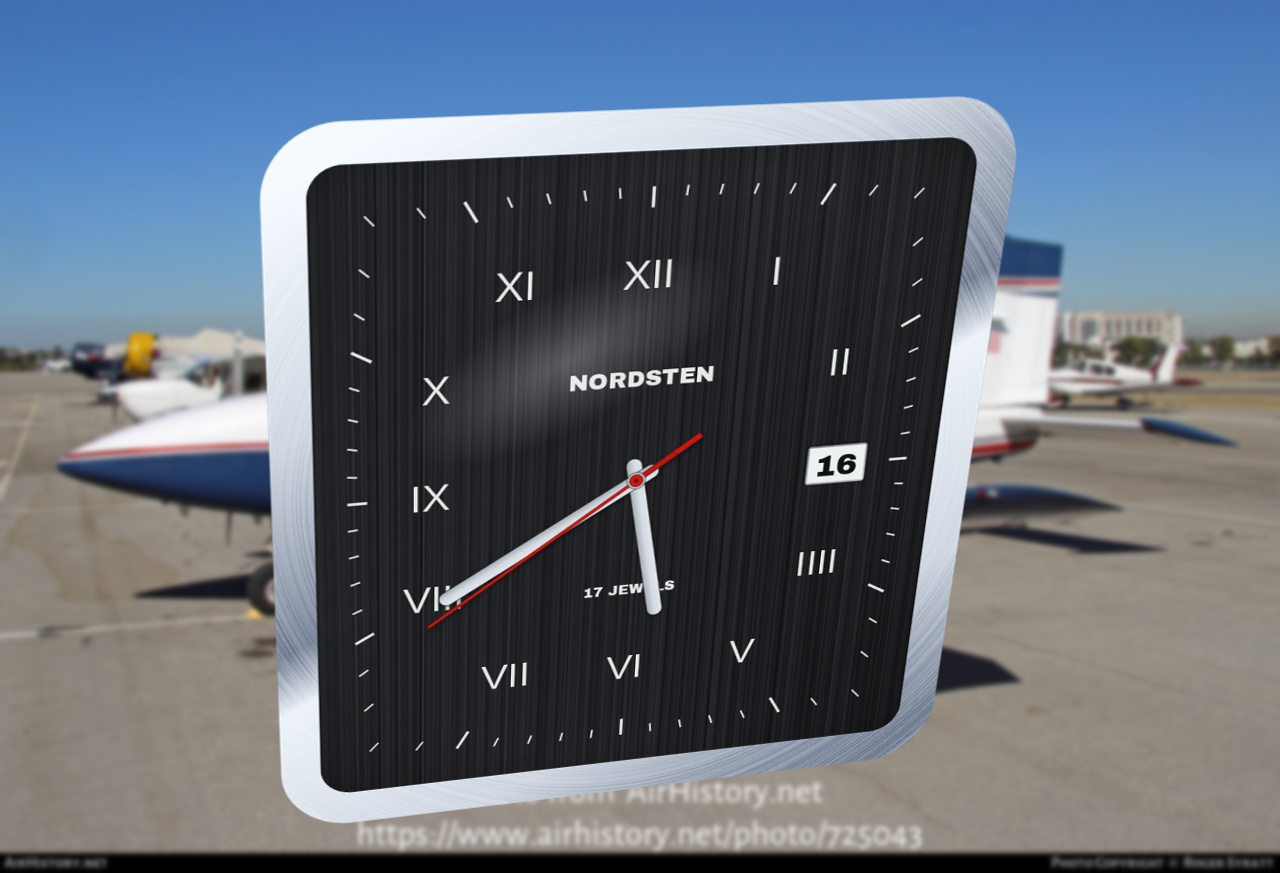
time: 5:39:39
